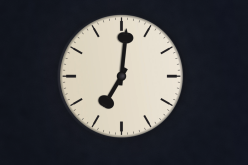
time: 7:01
